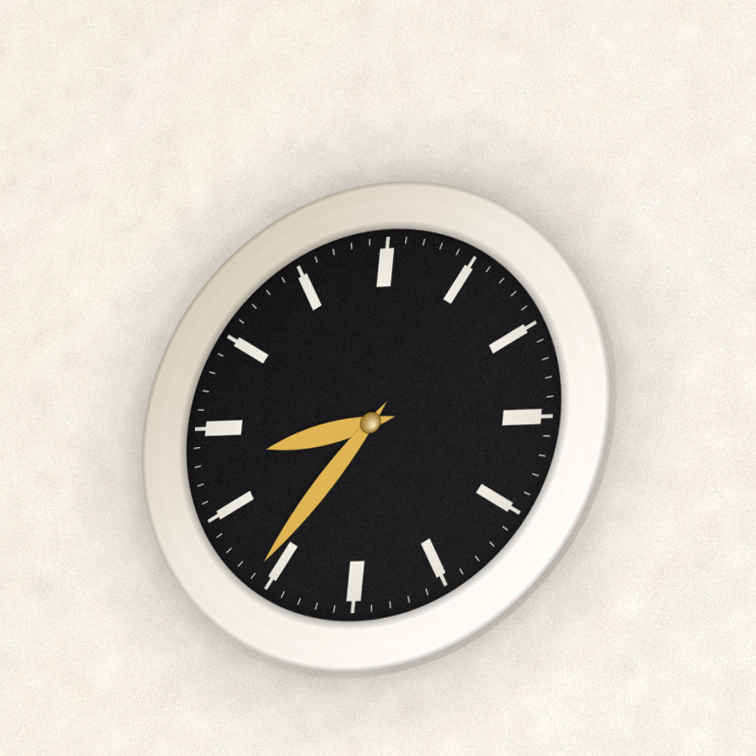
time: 8:36
